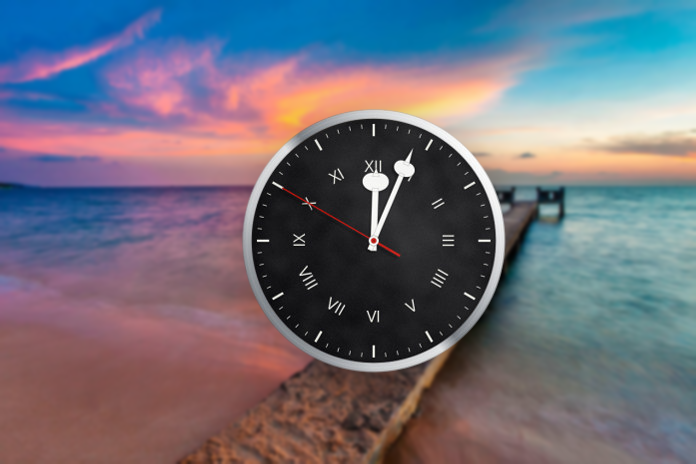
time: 12:03:50
